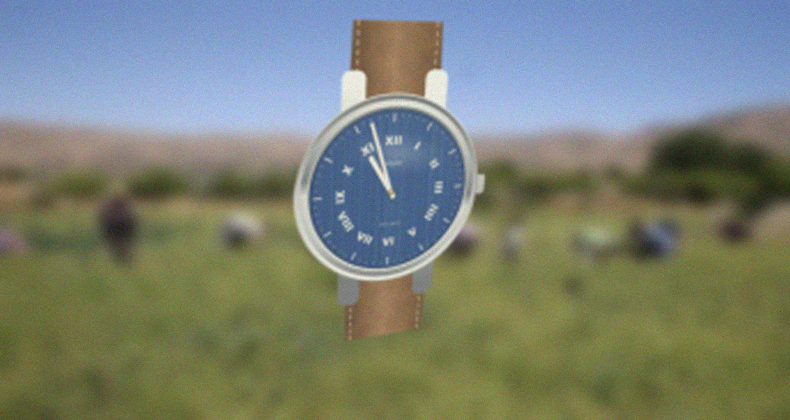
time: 10:57
